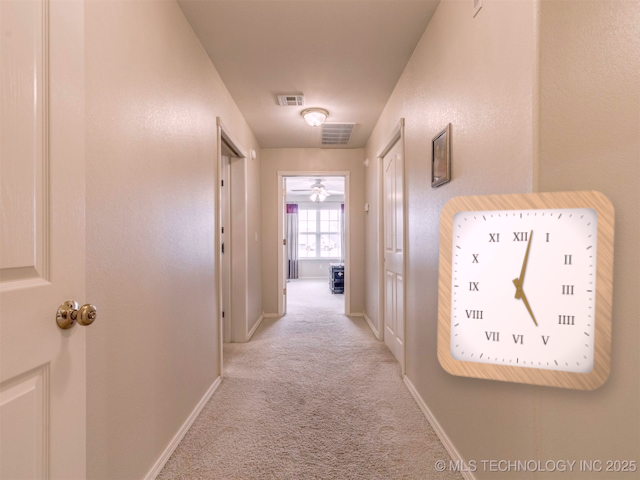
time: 5:02
